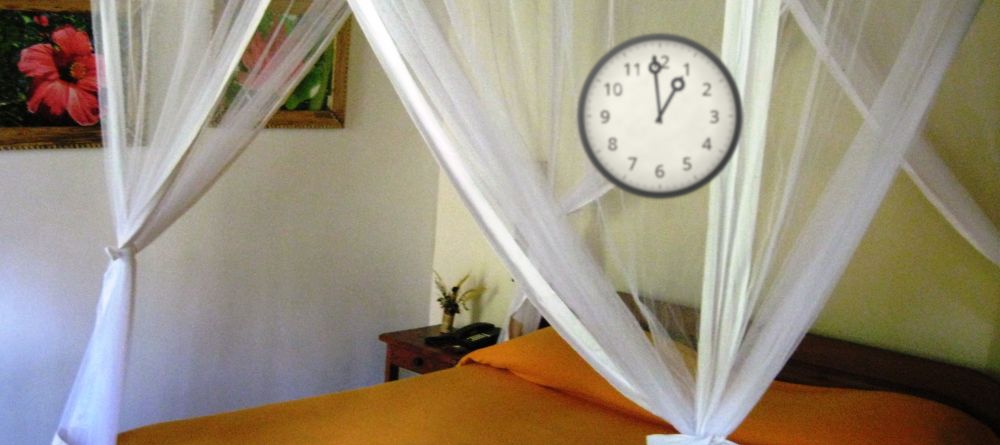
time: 12:59
